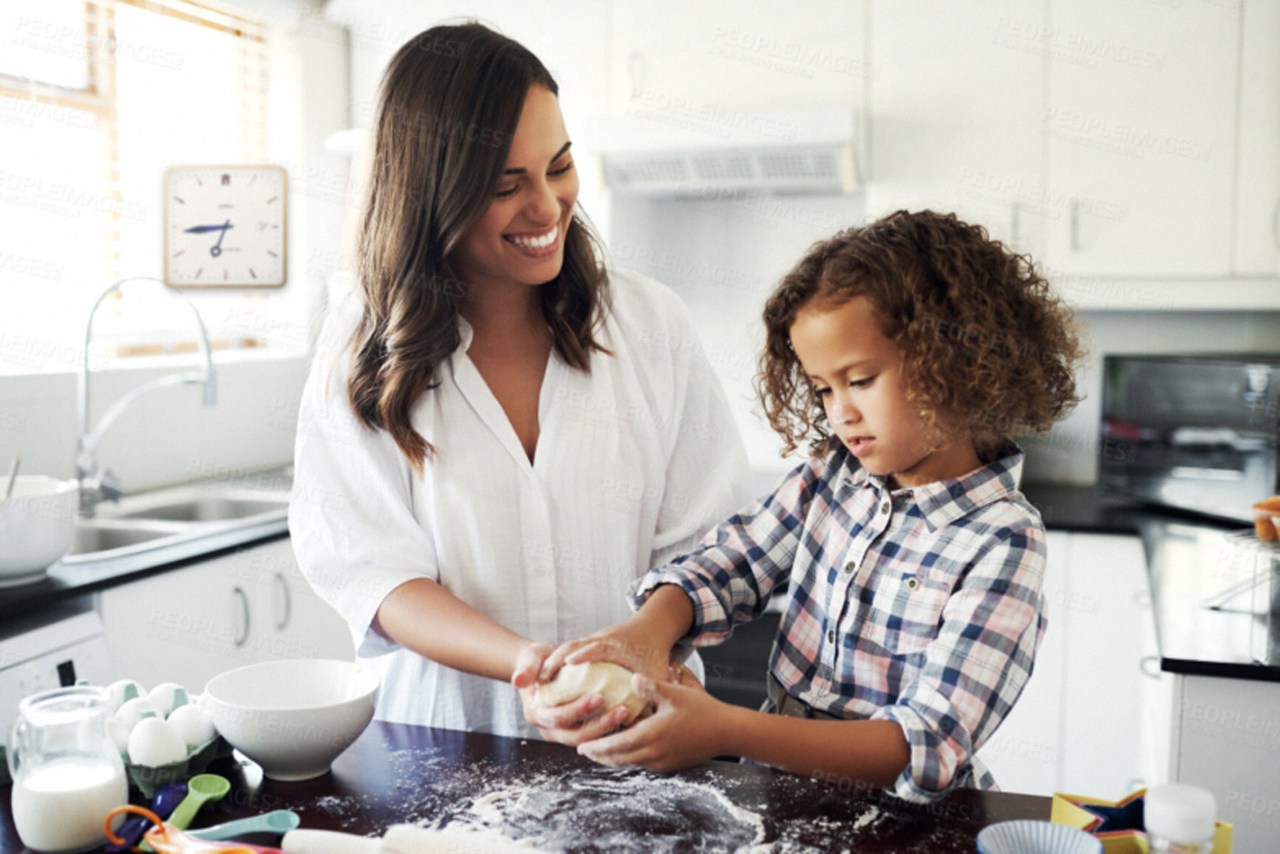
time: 6:44
